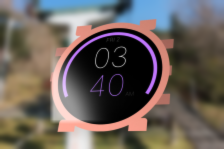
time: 3:40
